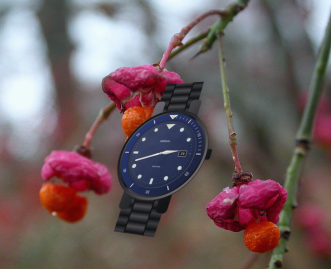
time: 2:42
